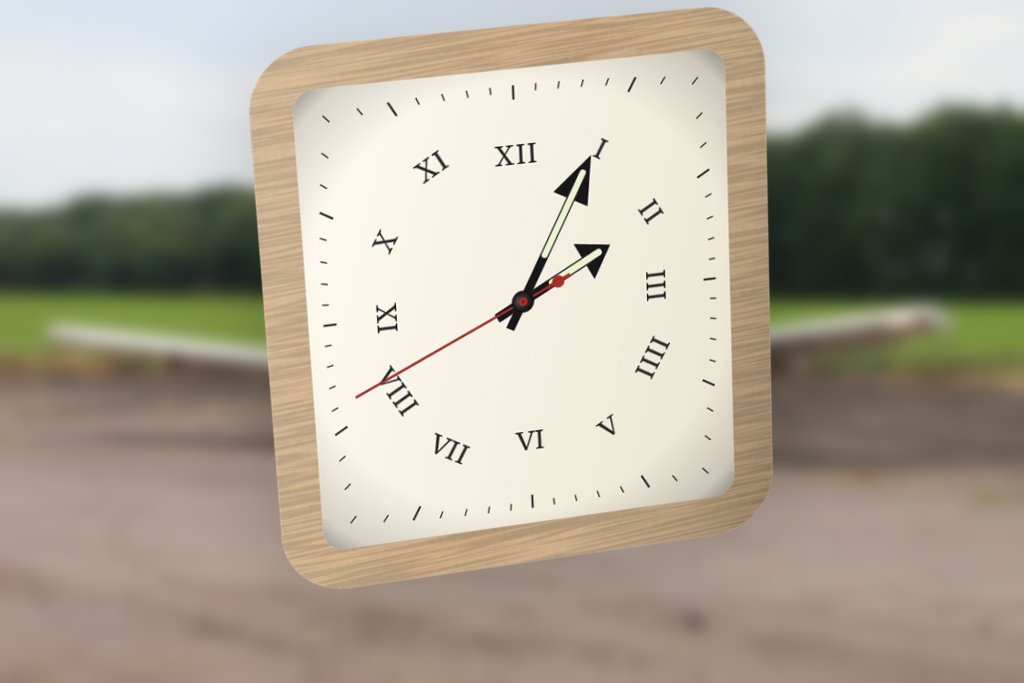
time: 2:04:41
